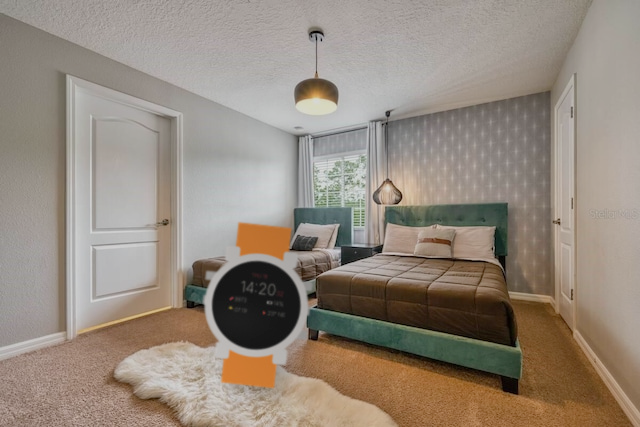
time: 14:20
